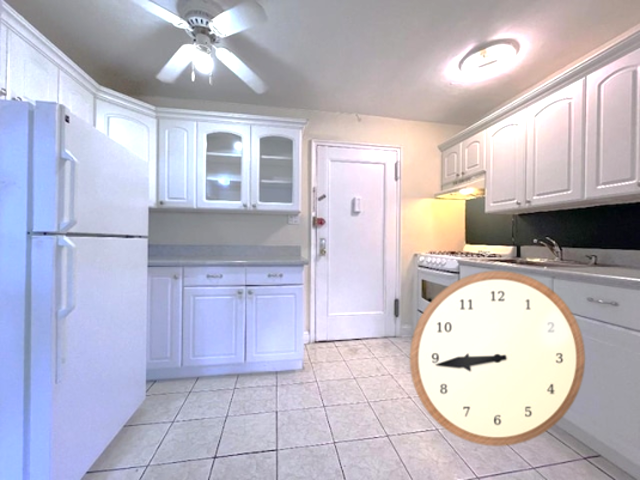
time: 8:44
